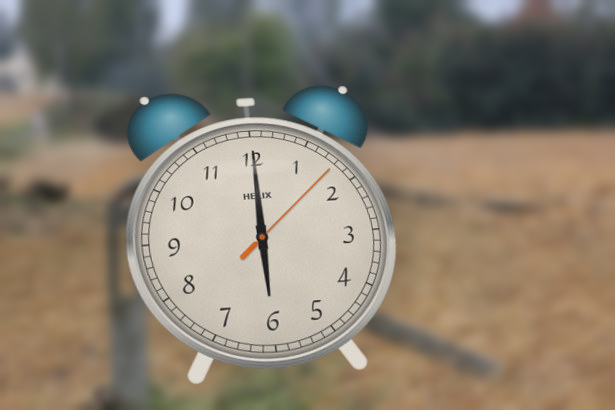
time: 6:00:08
